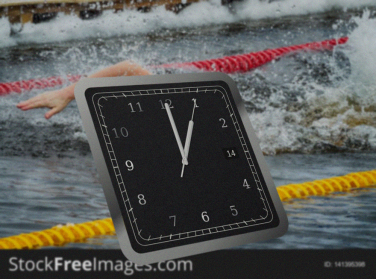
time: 1:00:05
